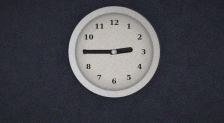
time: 2:45
